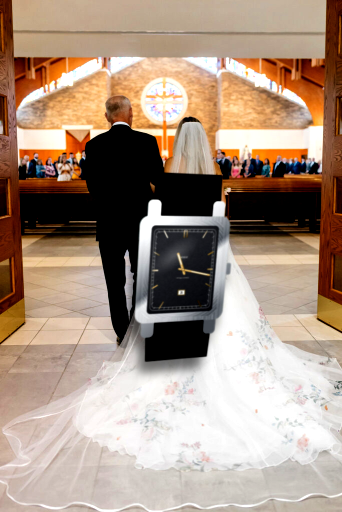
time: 11:17
